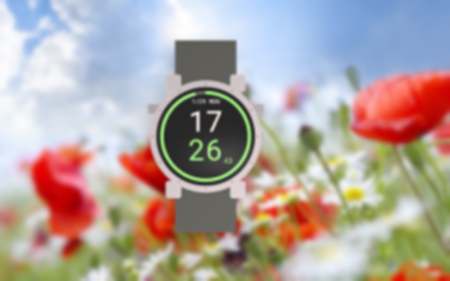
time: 17:26
